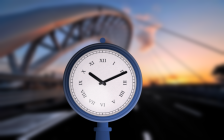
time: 10:11
